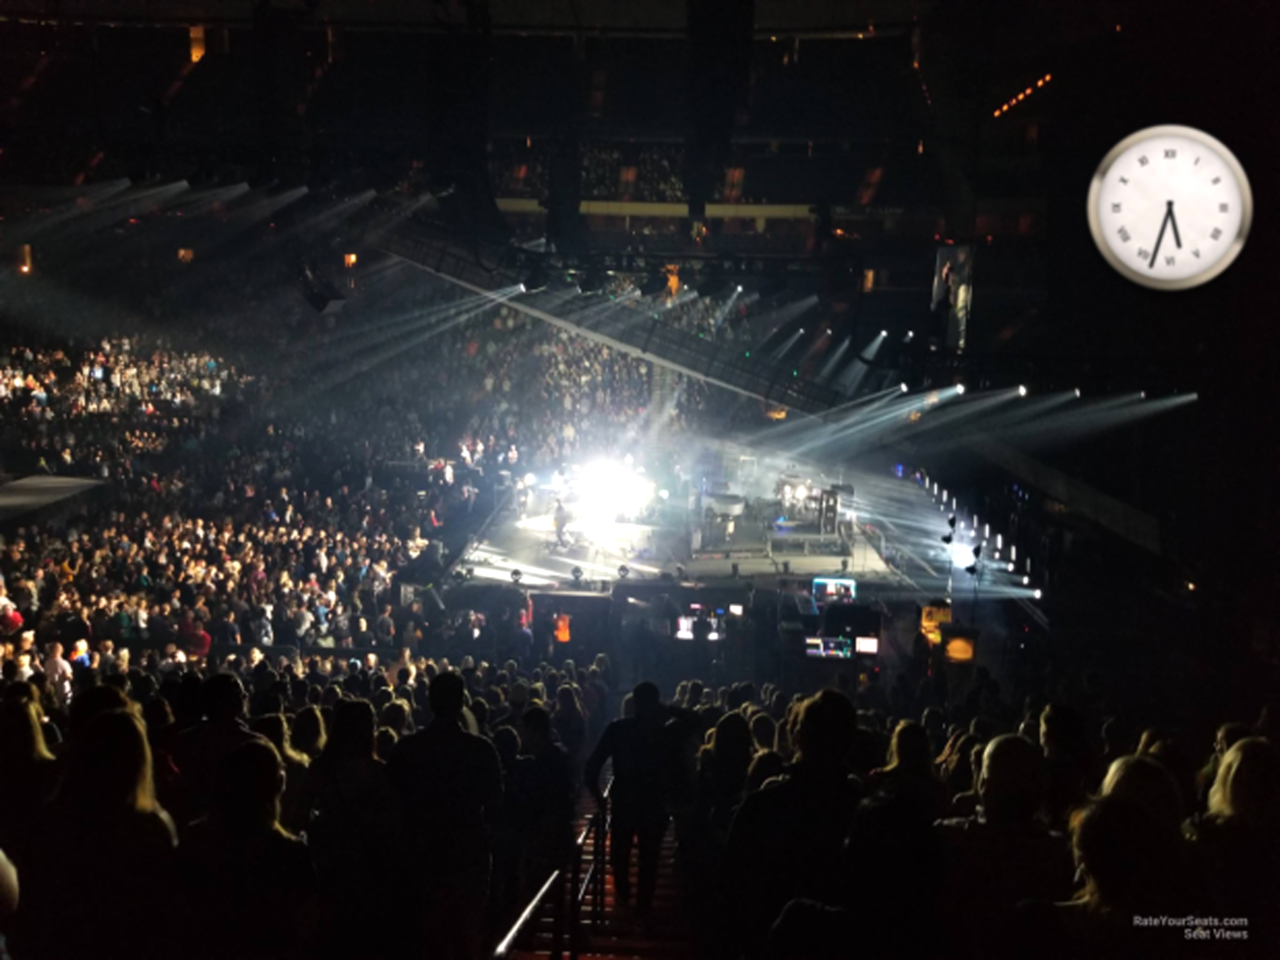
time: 5:33
